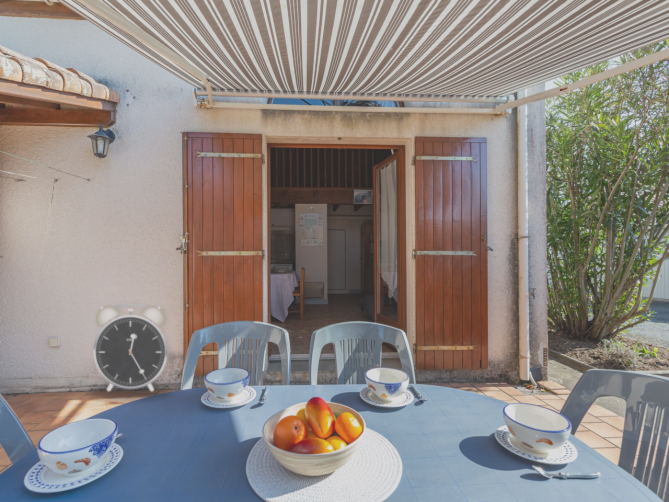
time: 12:25
